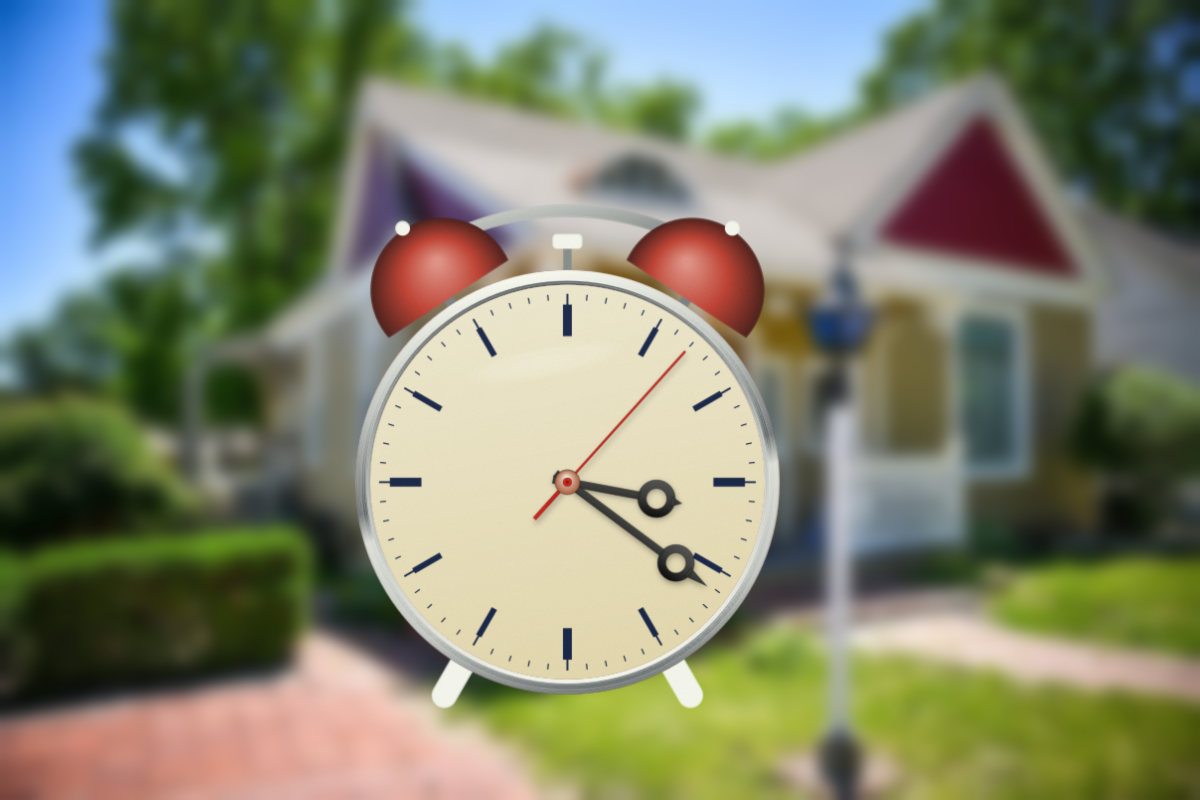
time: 3:21:07
